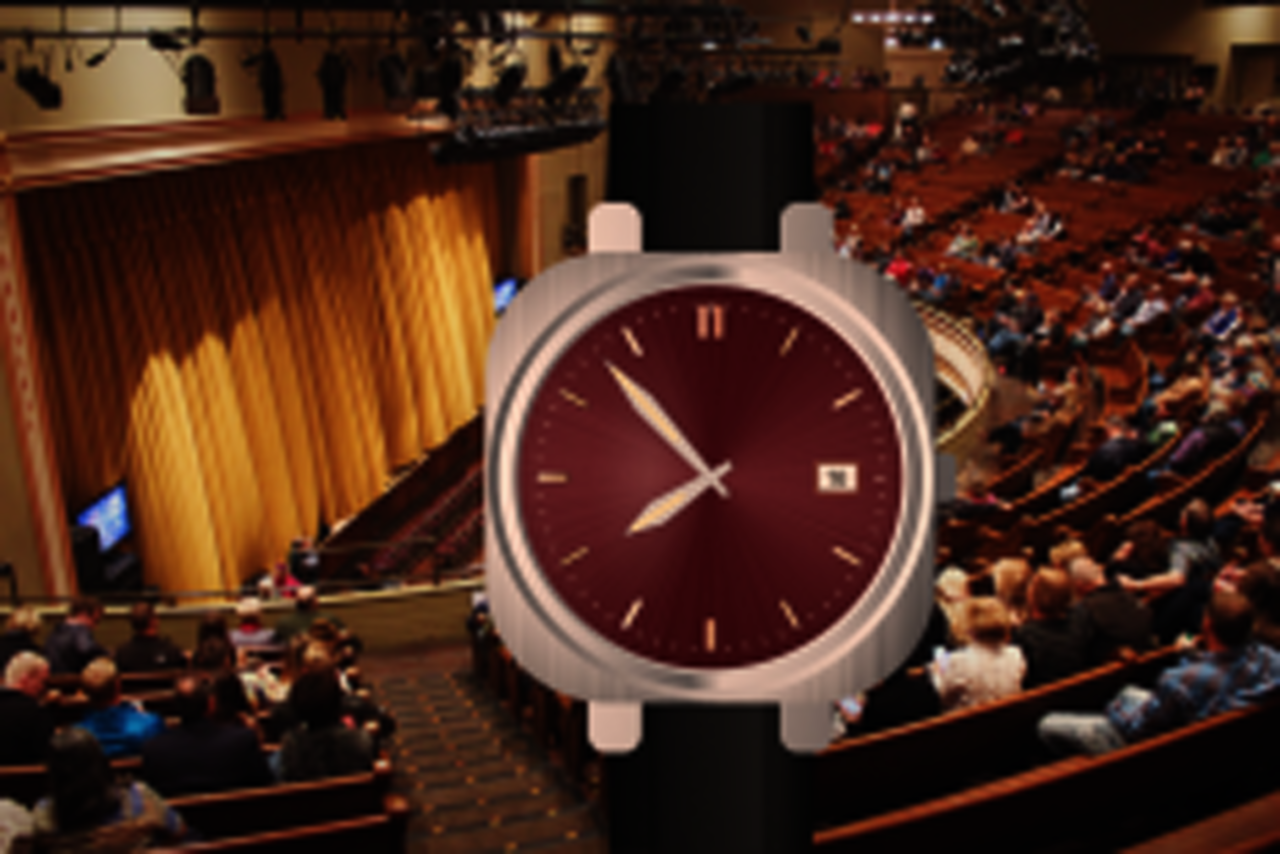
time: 7:53
